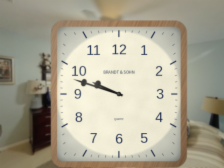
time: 9:48
